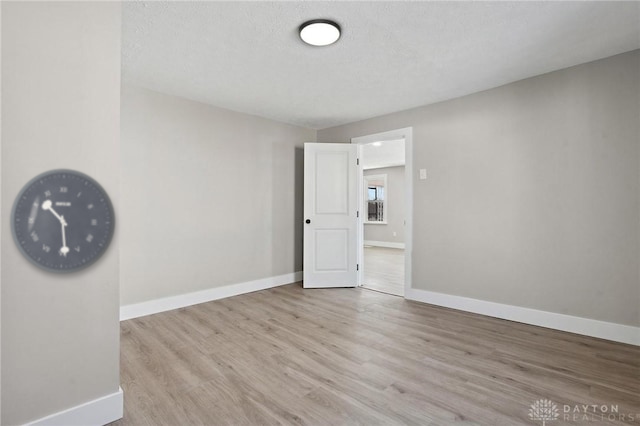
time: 10:29
